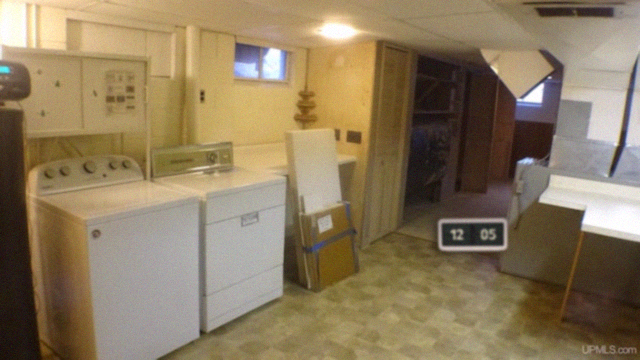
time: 12:05
